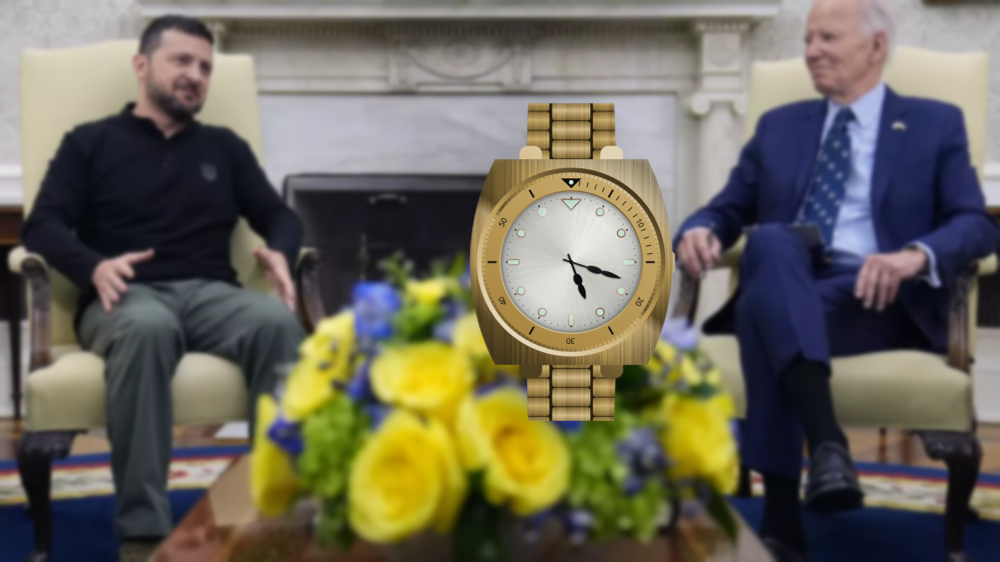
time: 5:18
